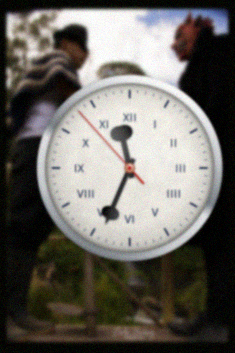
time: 11:33:53
